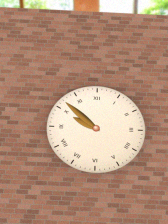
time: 9:52
